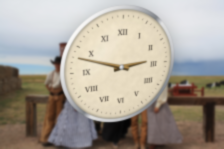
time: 2:48
